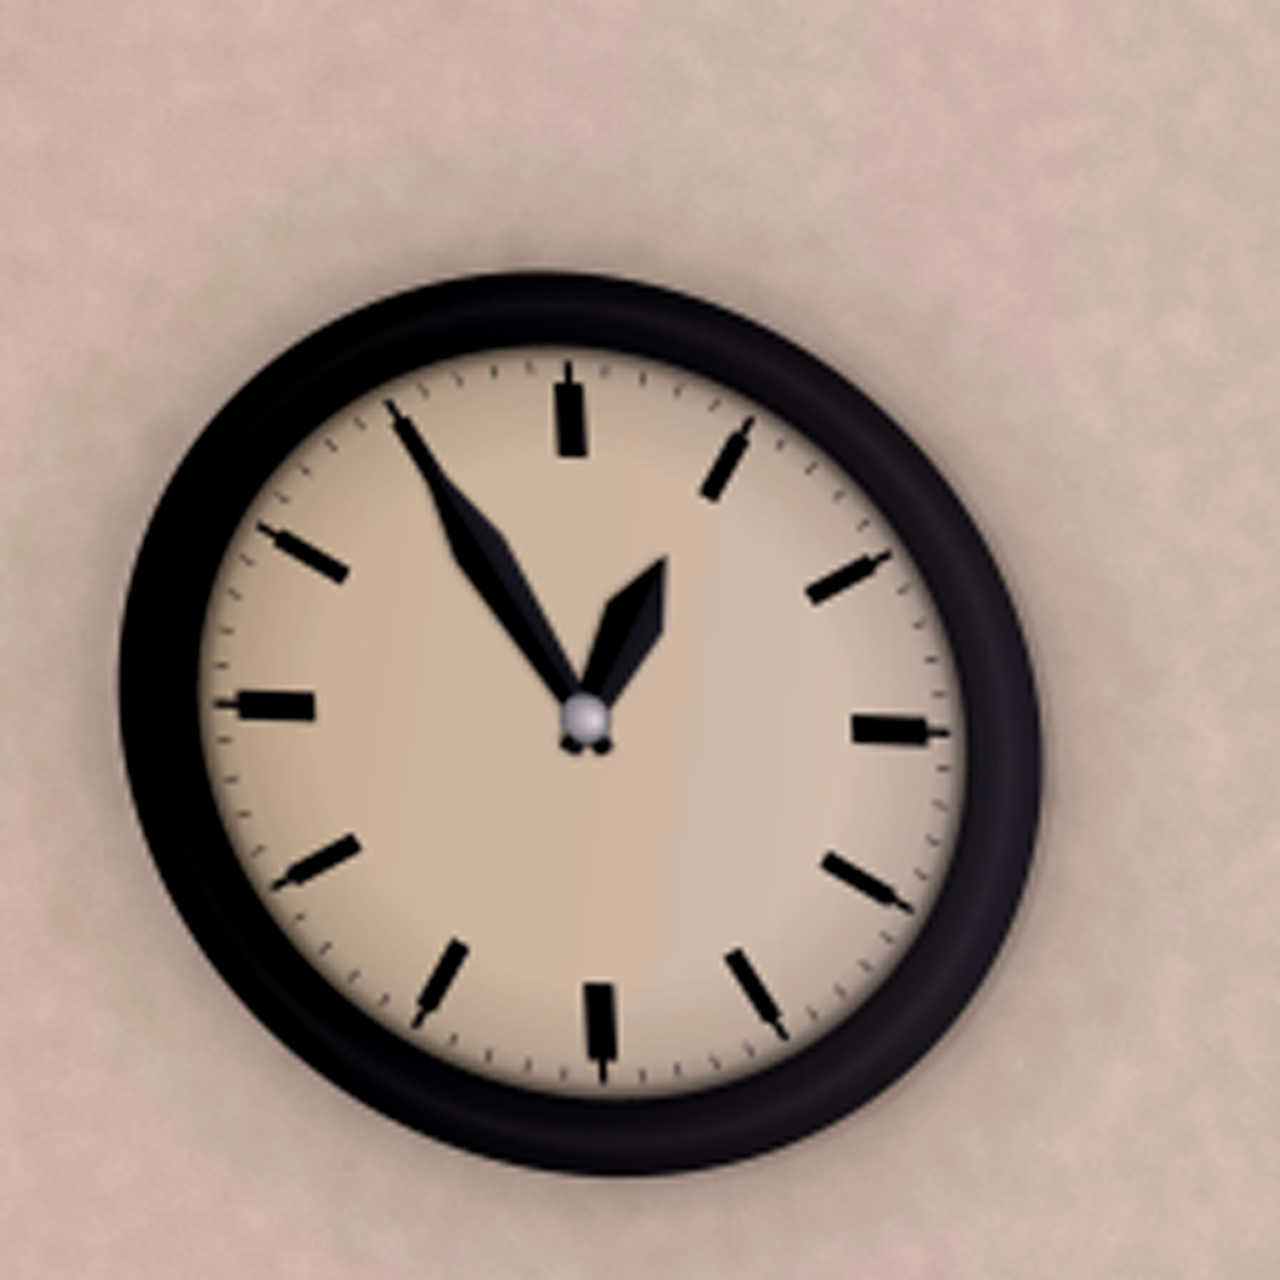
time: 12:55
